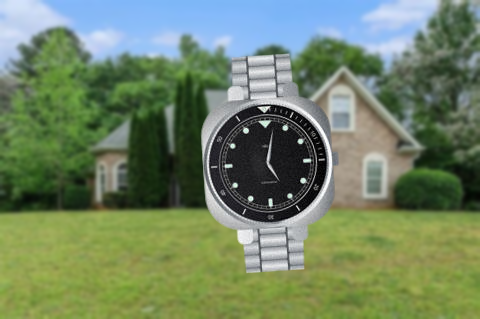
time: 5:02
